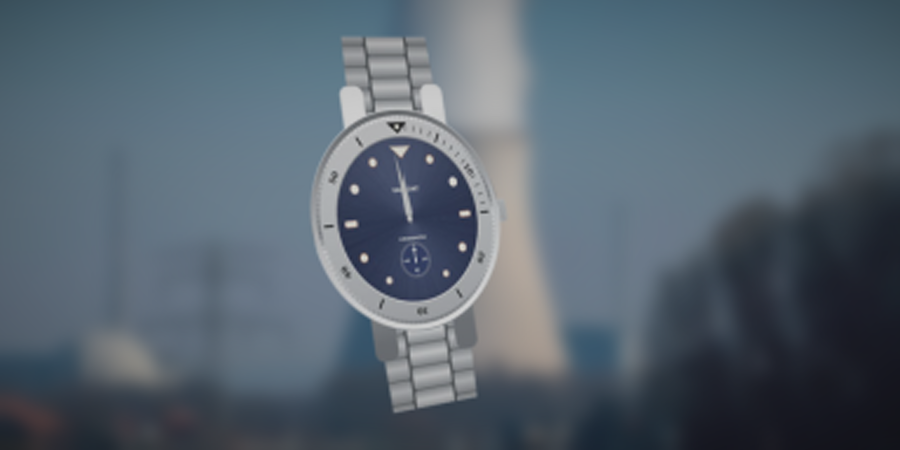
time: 11:59
